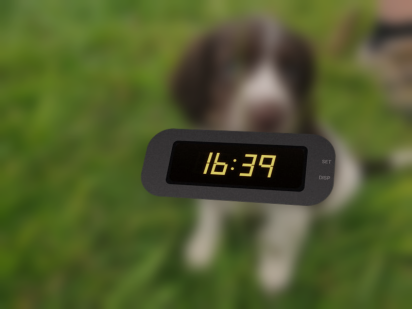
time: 16:39
